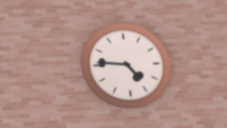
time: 4:46
